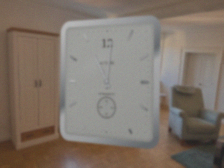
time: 11:01
